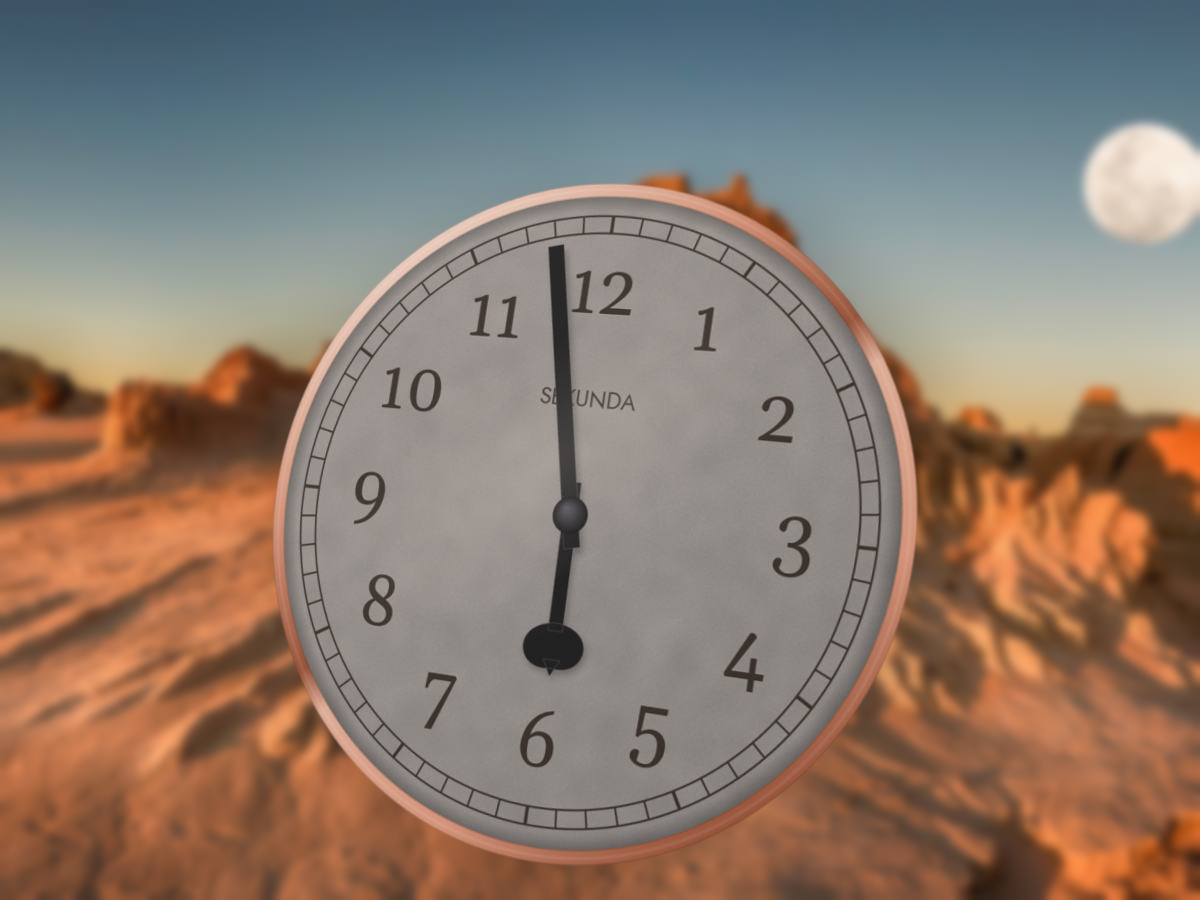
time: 5:58
